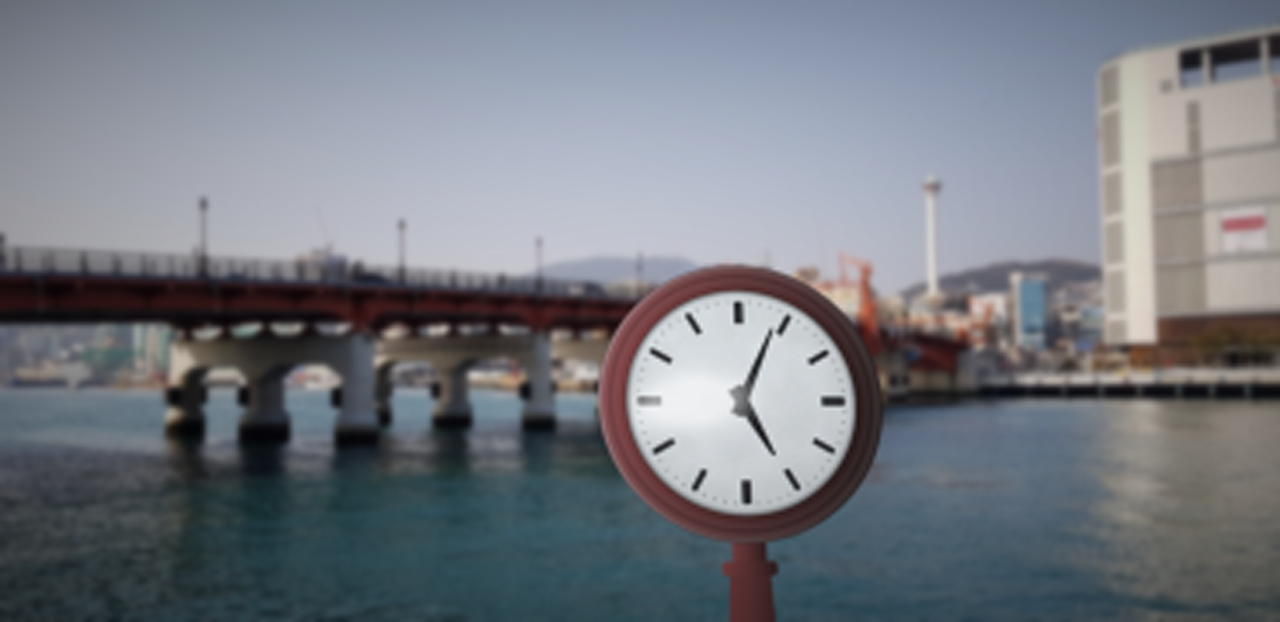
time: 5:04
